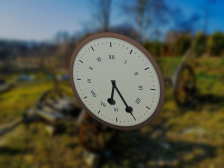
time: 6:25
